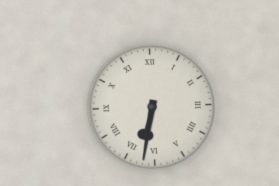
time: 6:32
